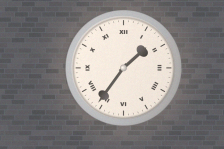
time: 1:36
